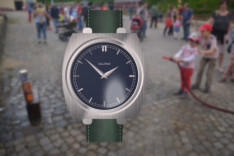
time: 1:52
